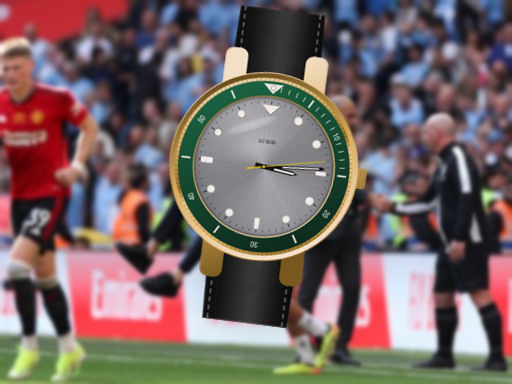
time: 3:14:13
